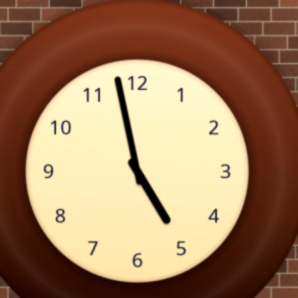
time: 4:58
